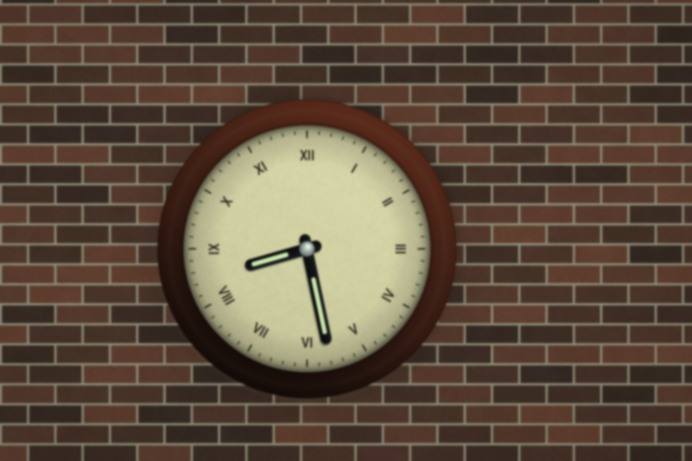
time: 8:28
